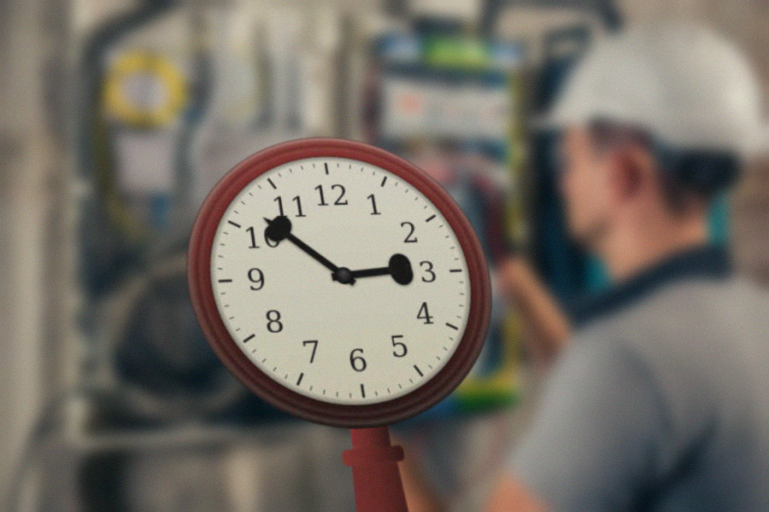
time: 2:52
